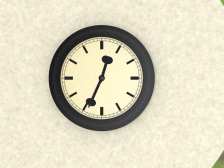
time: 12:34
